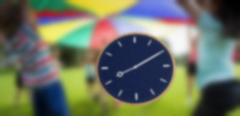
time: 8:10
